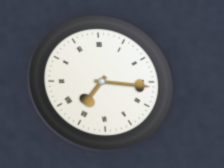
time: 7:16
